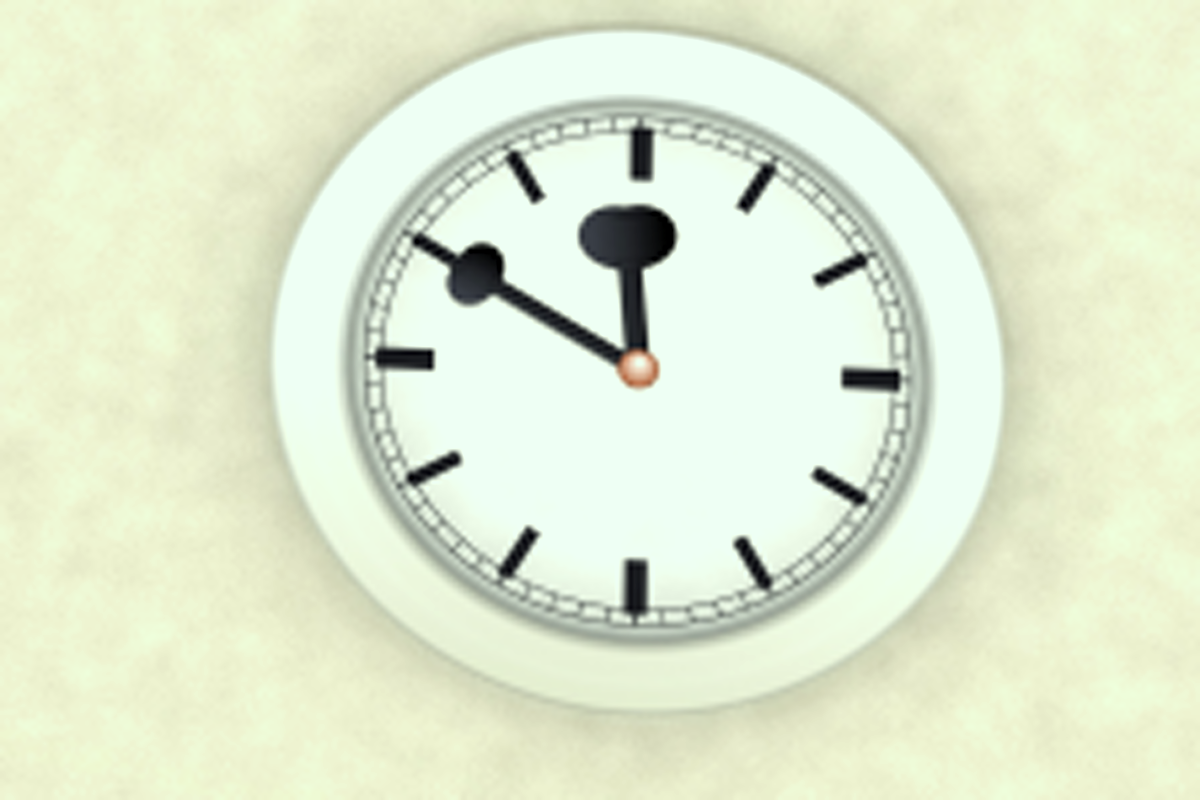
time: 11:50
